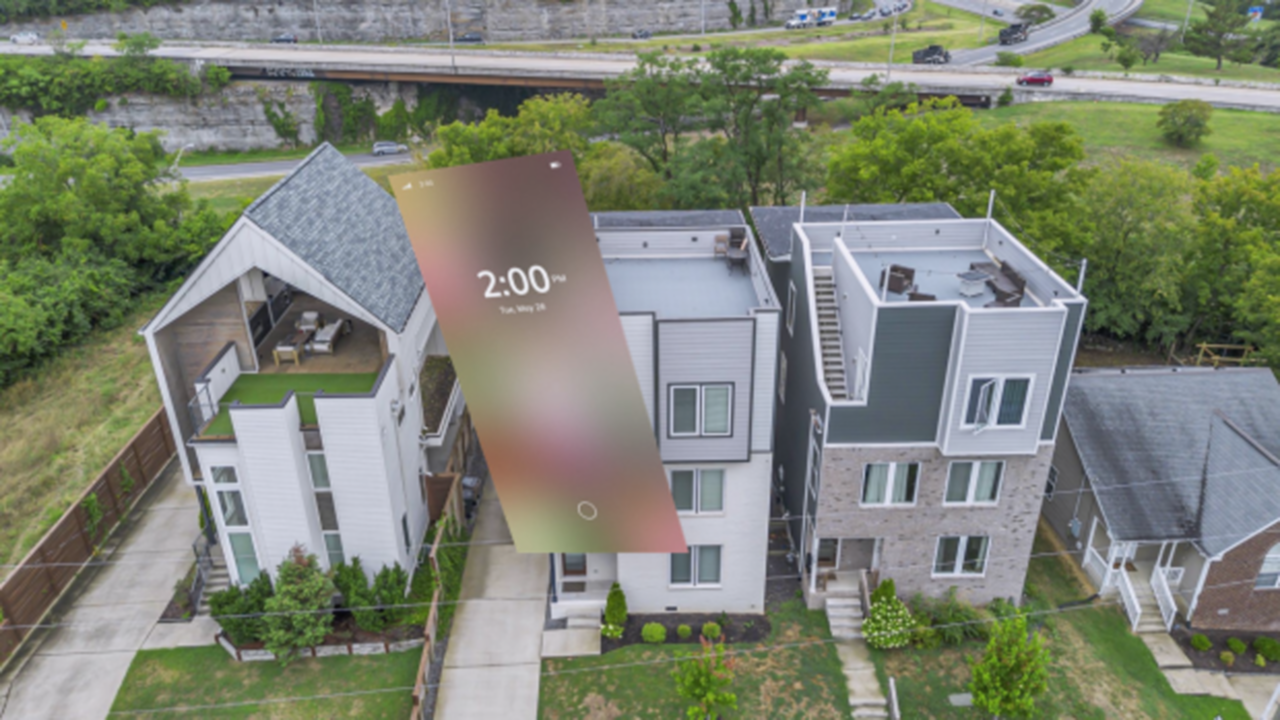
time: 2:00
